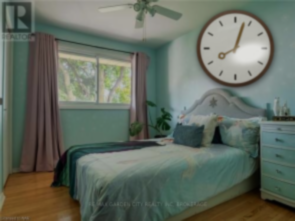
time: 8:03
